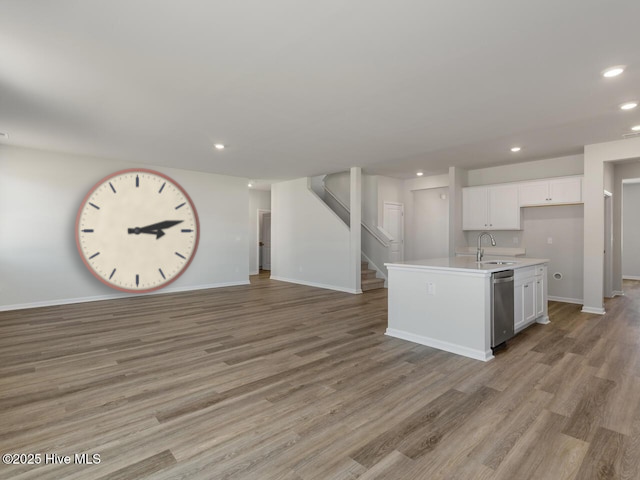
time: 3:13
